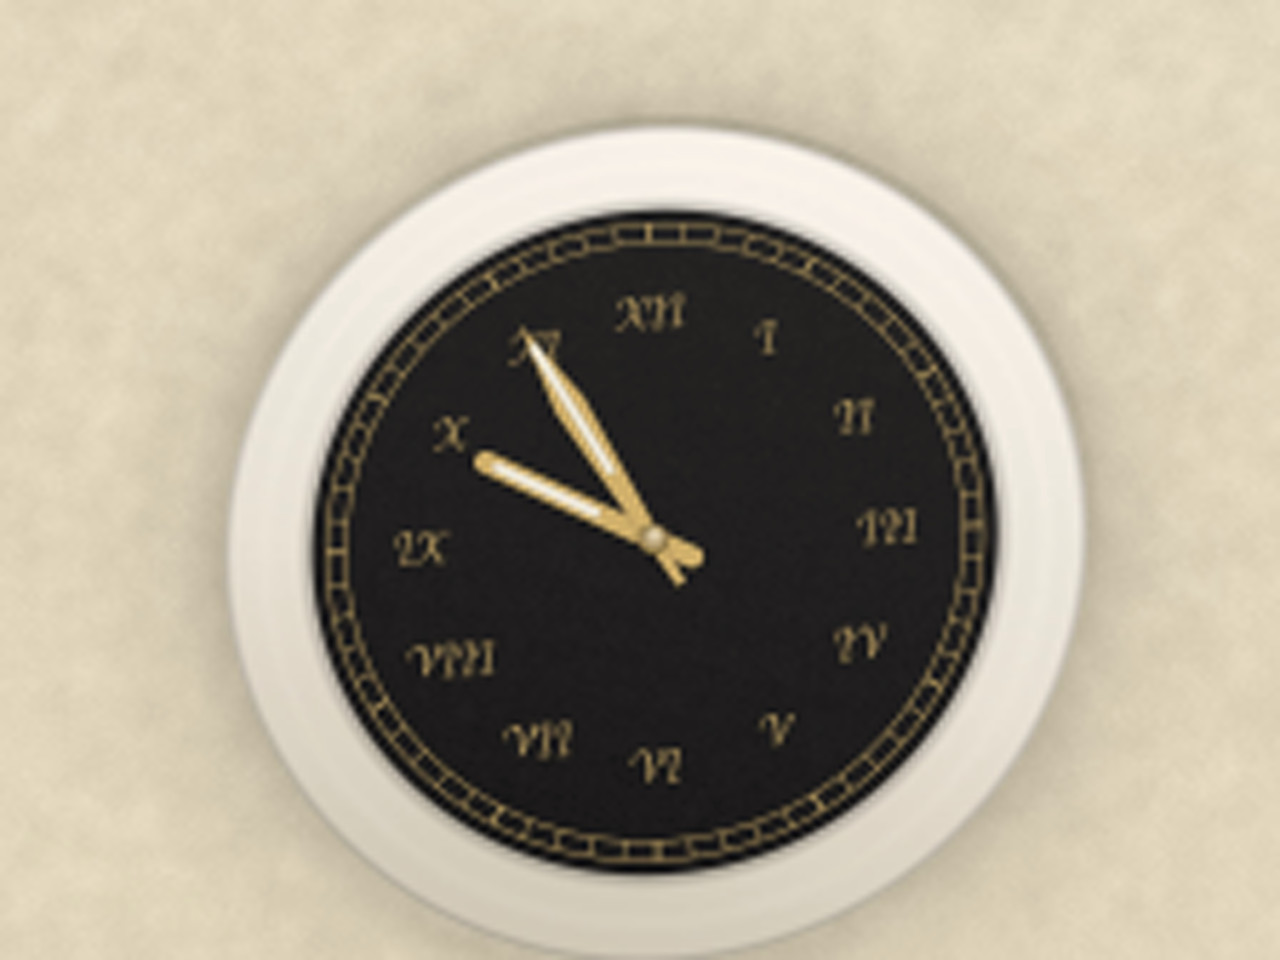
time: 9:55
